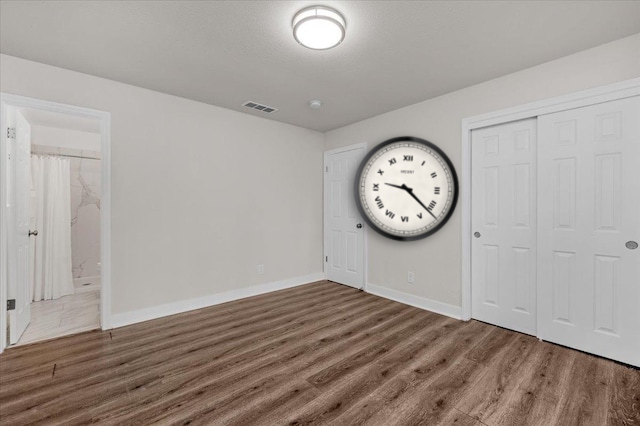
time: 9:22
